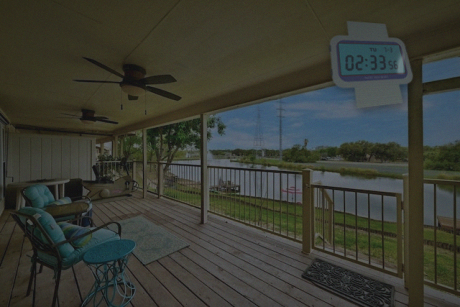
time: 2:33:56
